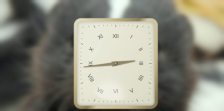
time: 2:44
